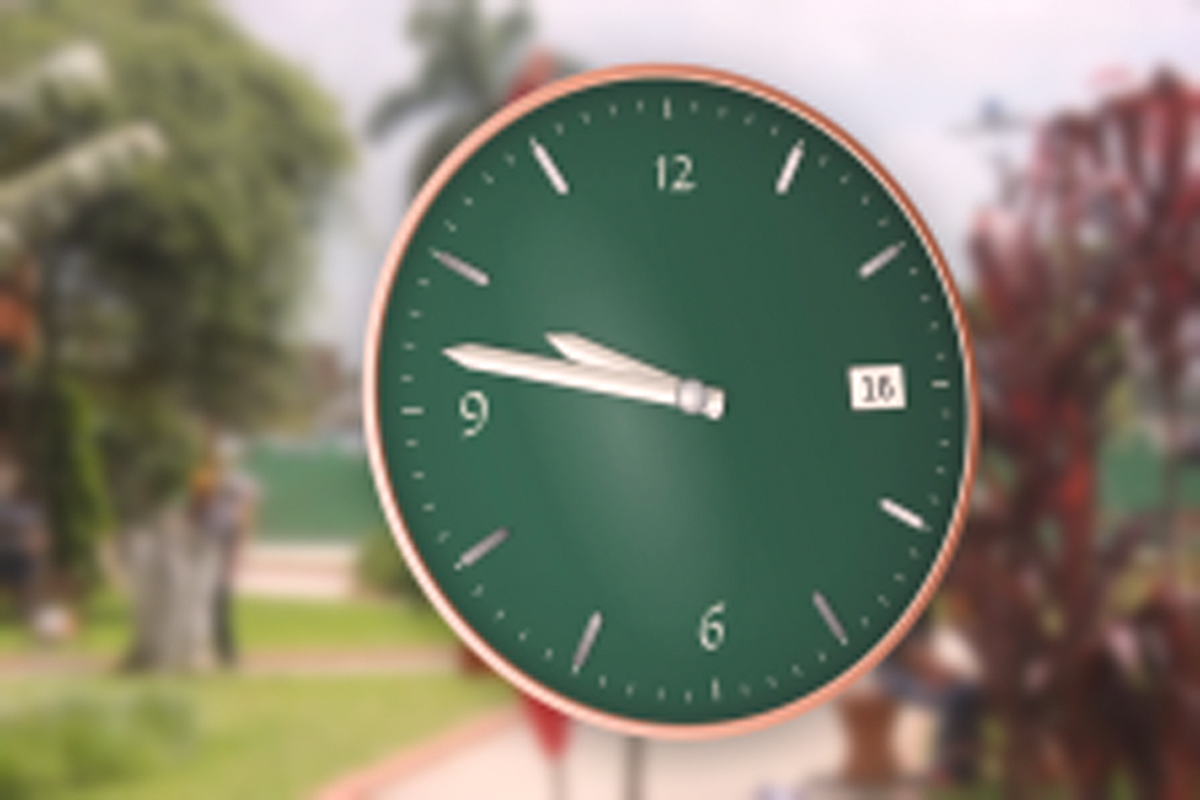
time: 9:47
